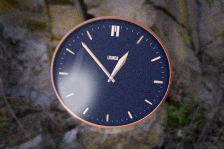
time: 12:53
